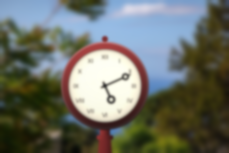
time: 5:11
